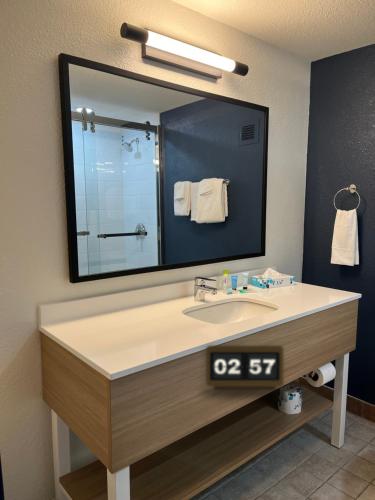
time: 2:57
